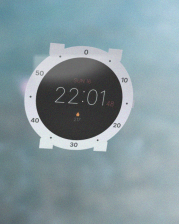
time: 22:01
